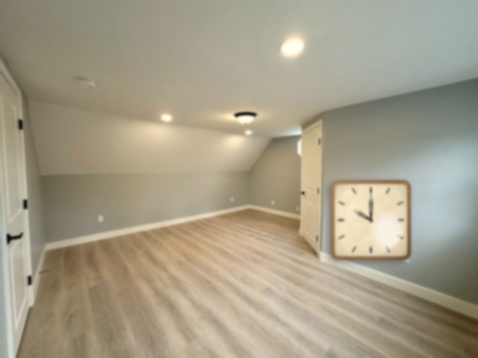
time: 10:00
